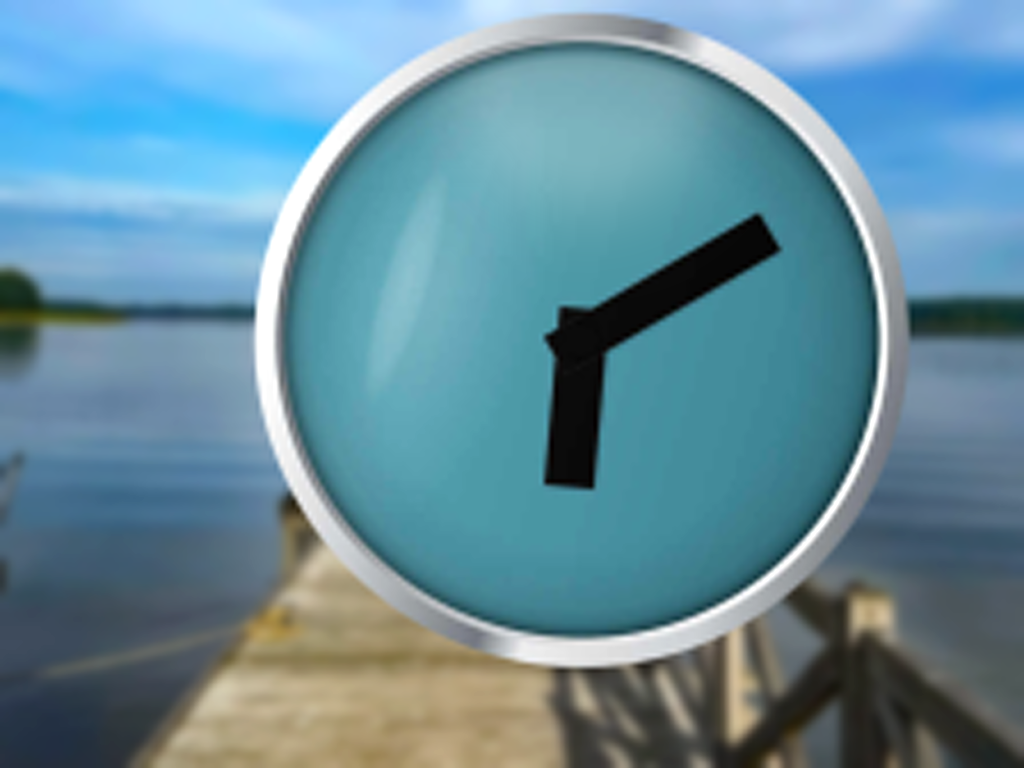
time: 6:10
